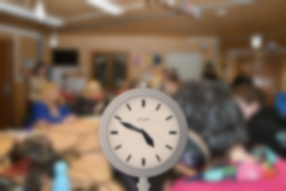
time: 4:49
